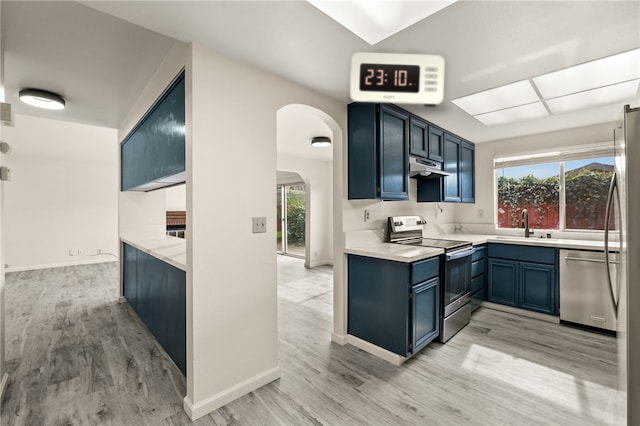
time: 23:10
